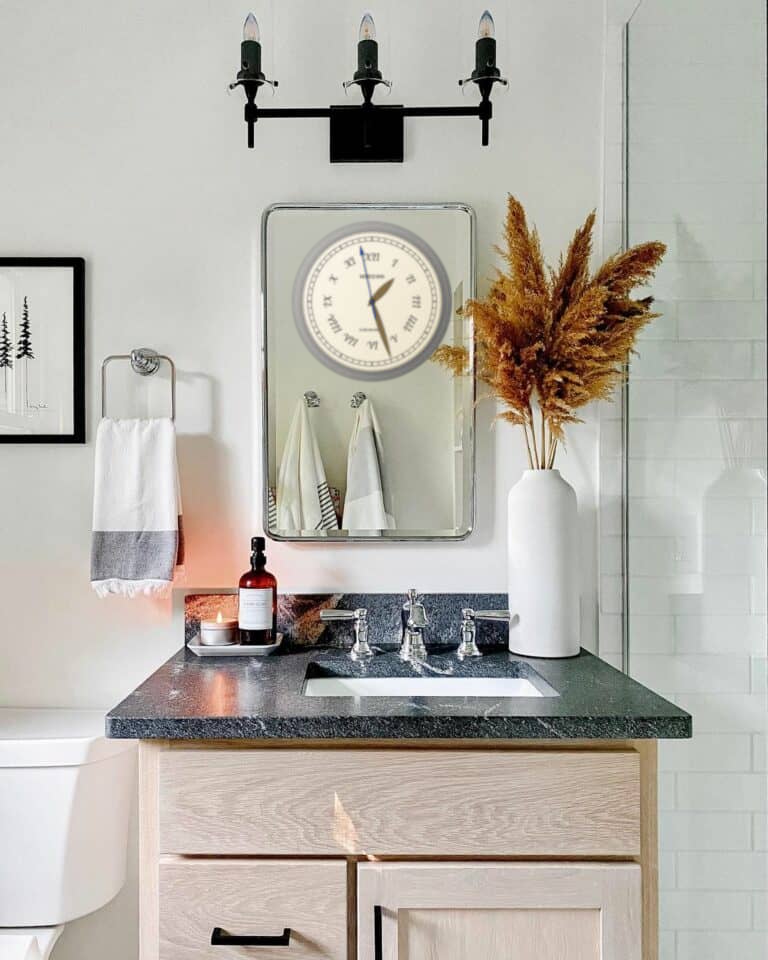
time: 1:26:58
